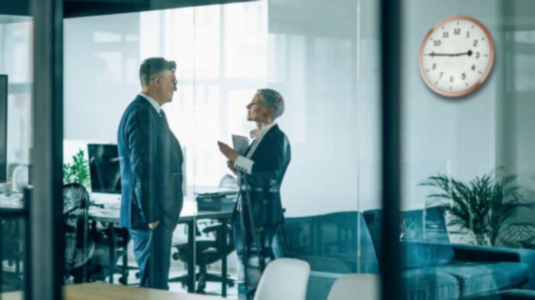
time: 2:45
